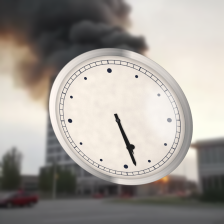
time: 5:28
